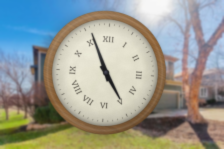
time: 4:56
